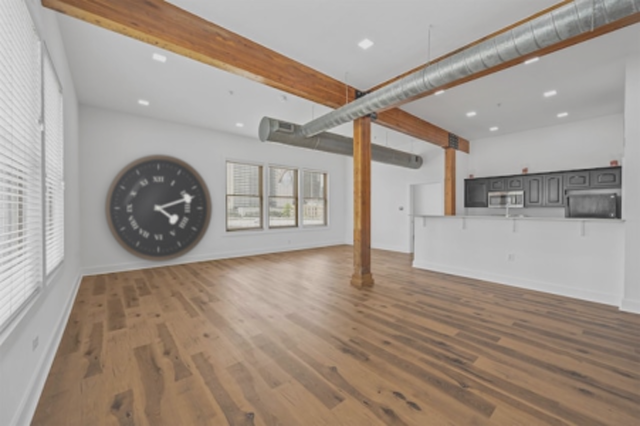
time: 4:12
